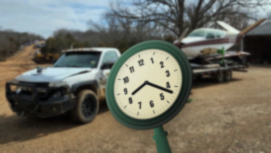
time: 8:22
